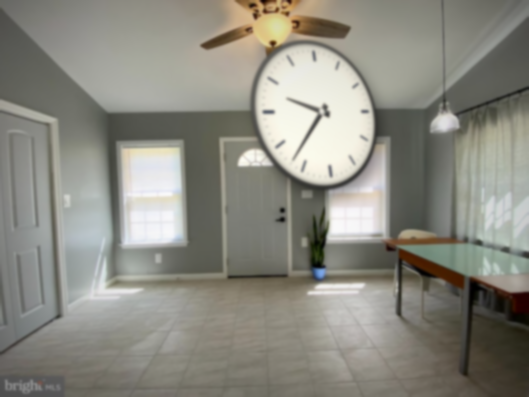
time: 9:37
